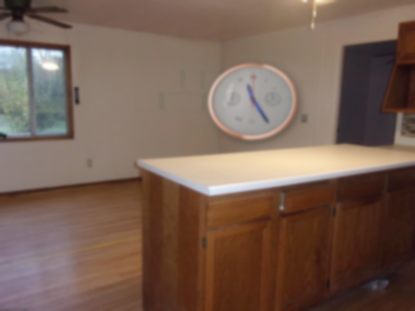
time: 11:25
